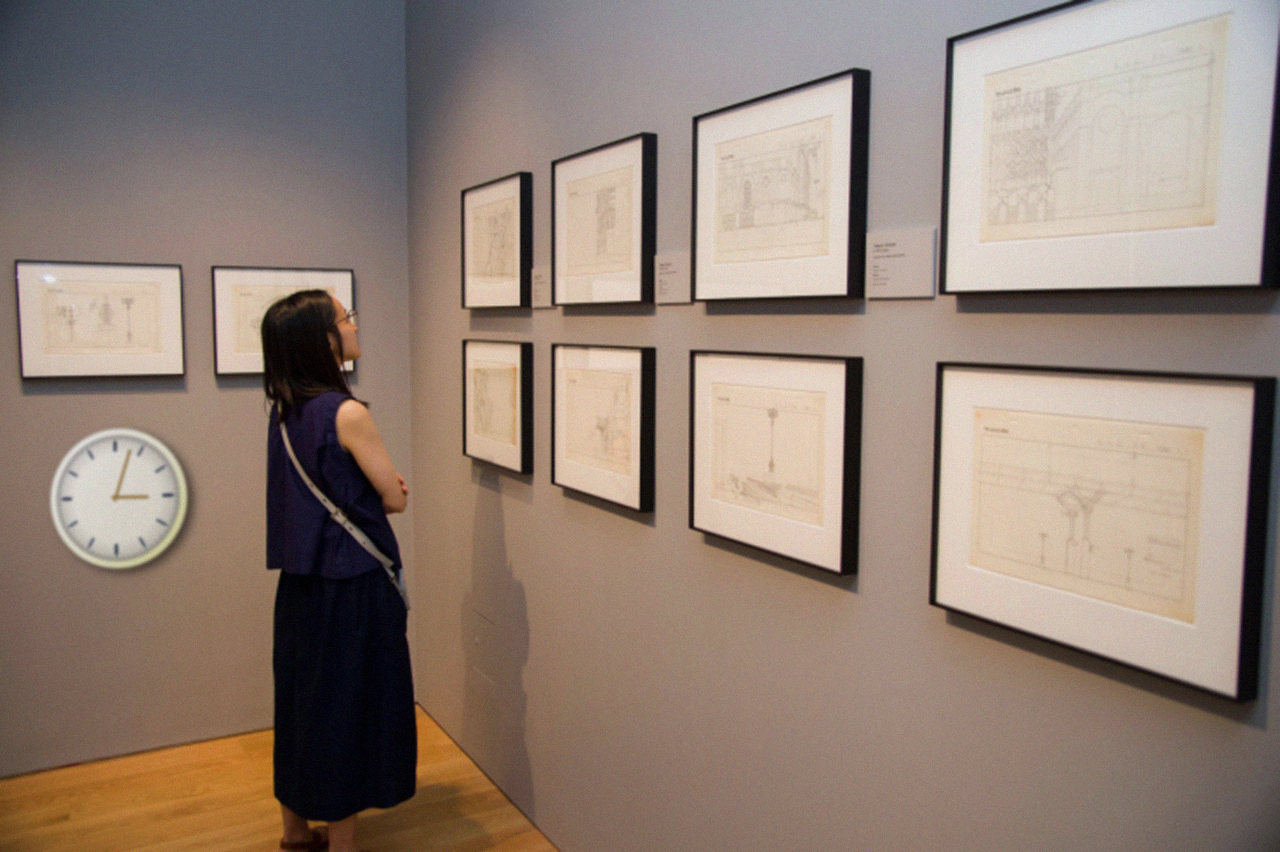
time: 3:03
